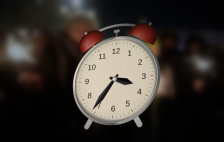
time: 3:36
